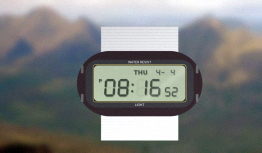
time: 8:16:52
